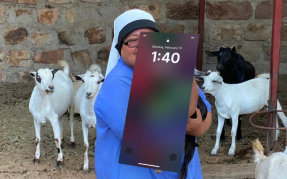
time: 1:40
